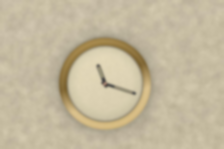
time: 11:18
